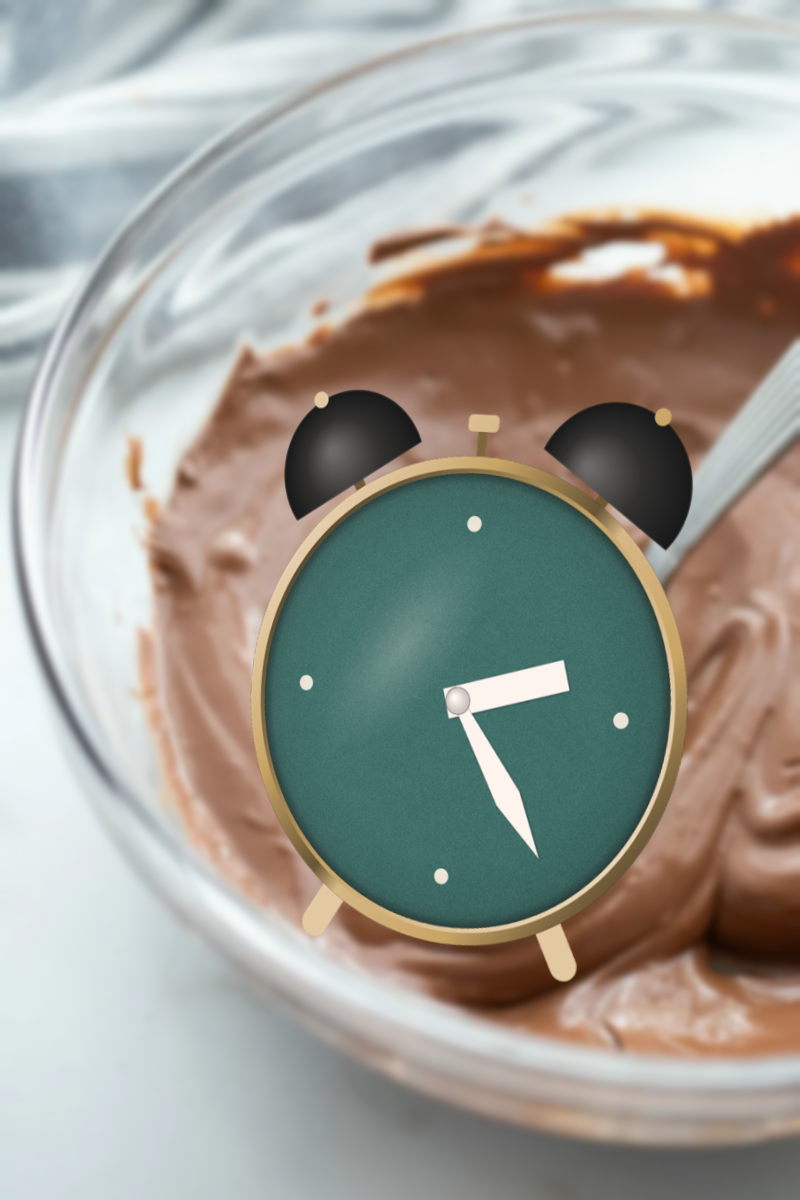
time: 2:24
